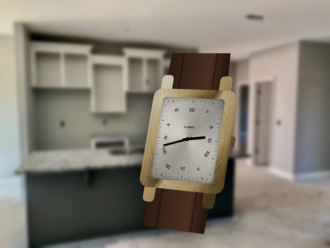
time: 2:42
